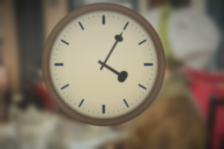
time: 4:05
